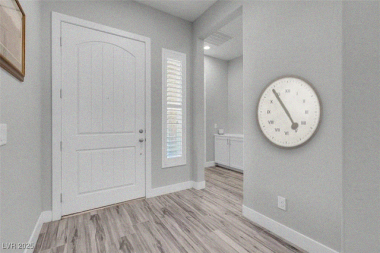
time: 4:54
